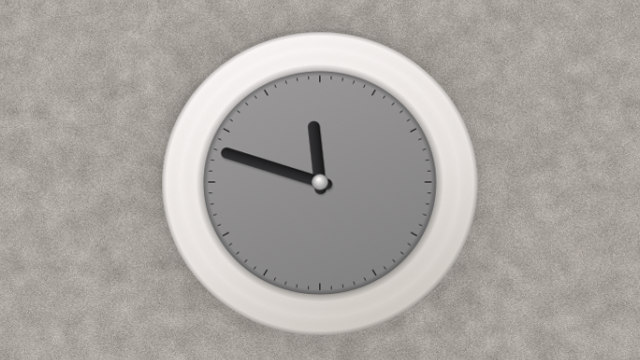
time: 11:48
